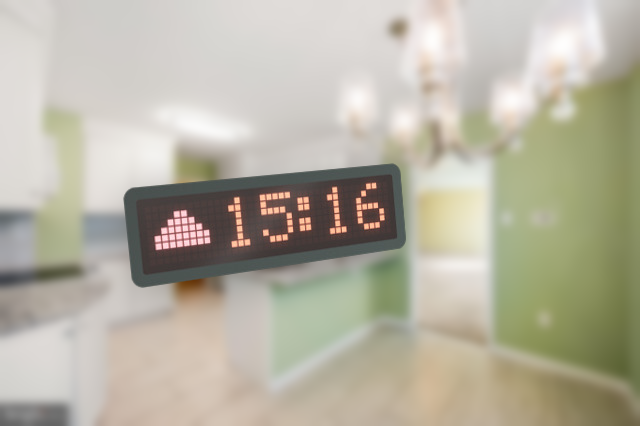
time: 15:16
